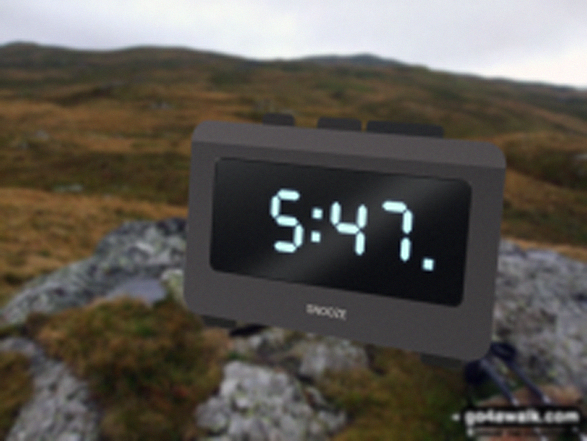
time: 5:47
